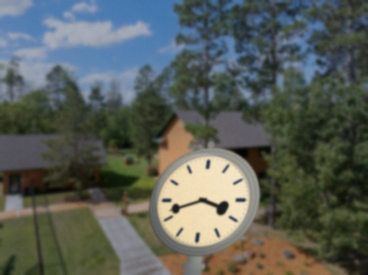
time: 3:42
